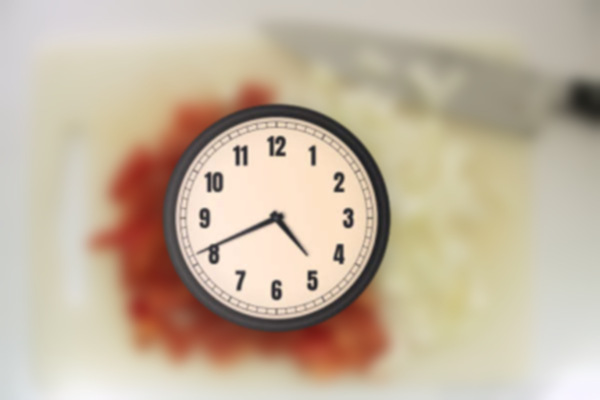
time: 4:41
